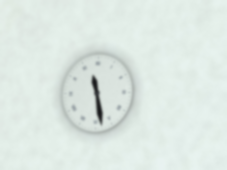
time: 11:28
